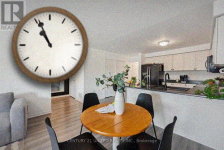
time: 10:56
